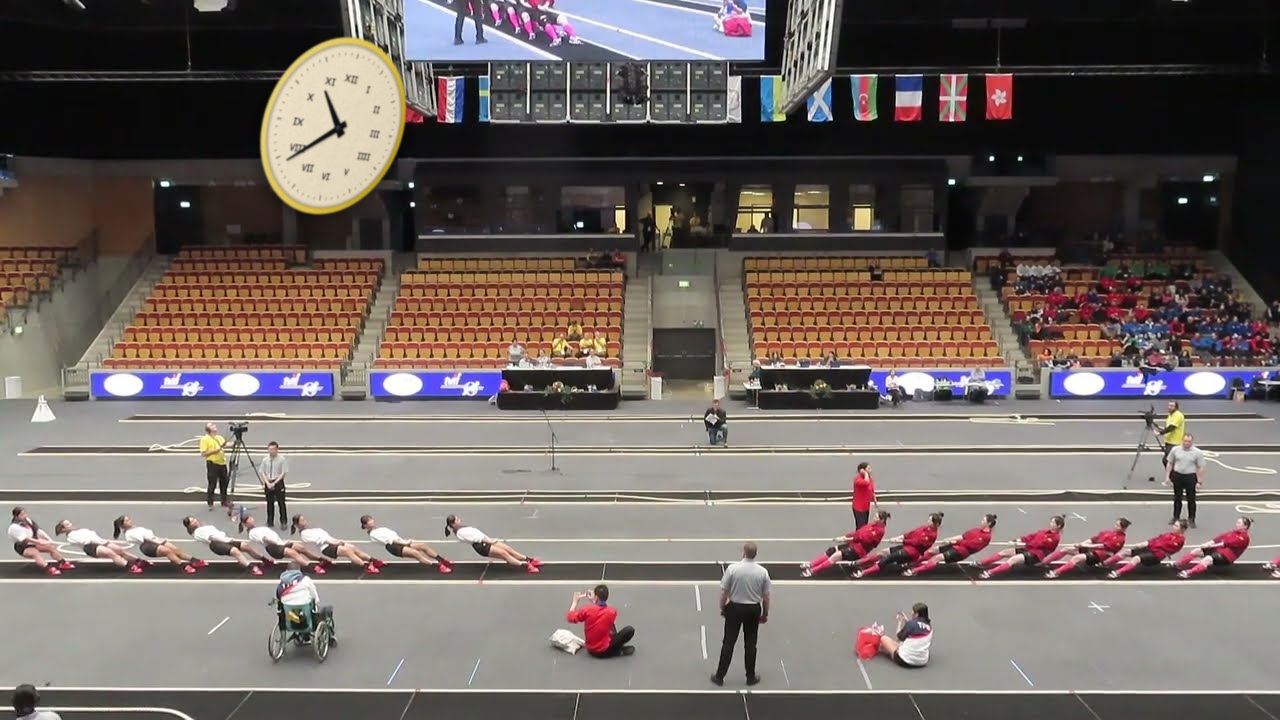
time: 10:39
